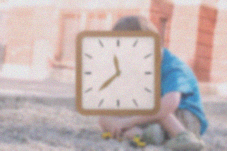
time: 11:38
